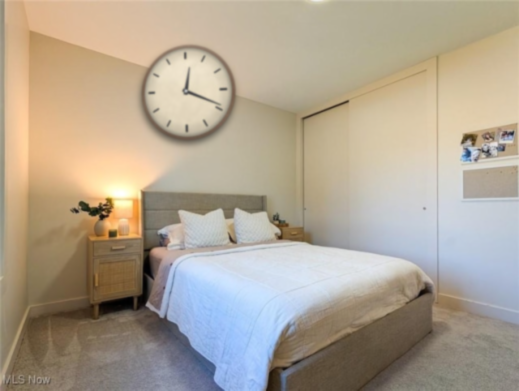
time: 12:19
